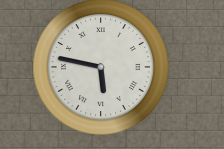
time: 5:47
